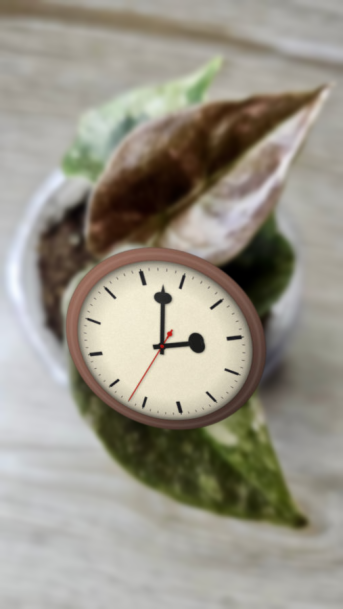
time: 3:02:37
